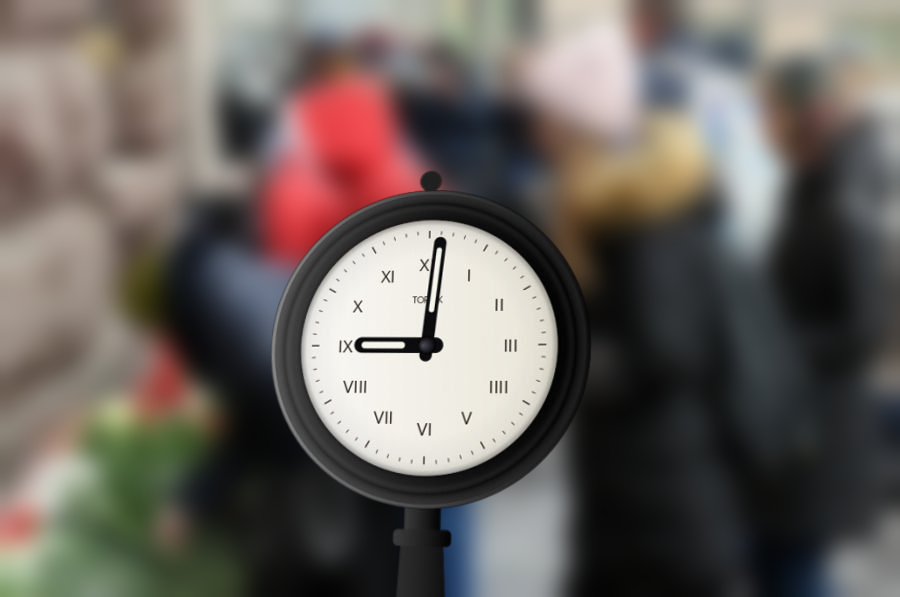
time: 9:01
